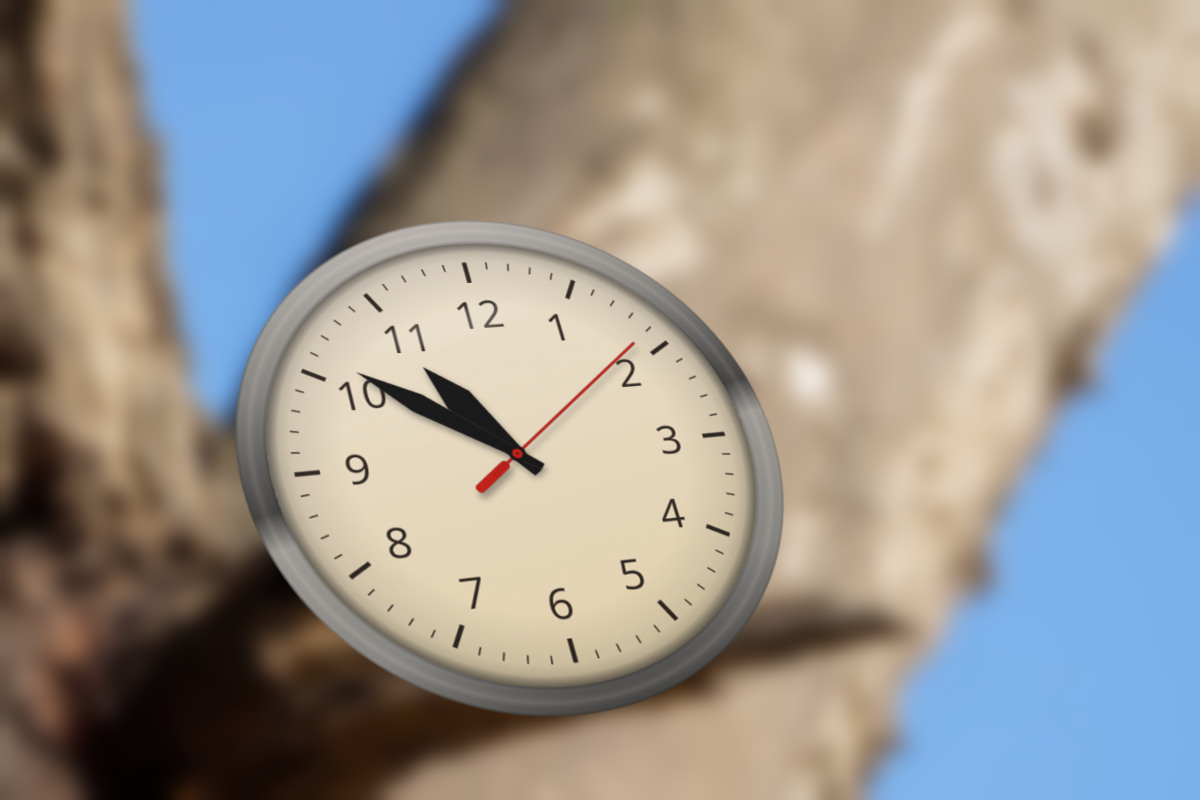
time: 10:51:09
